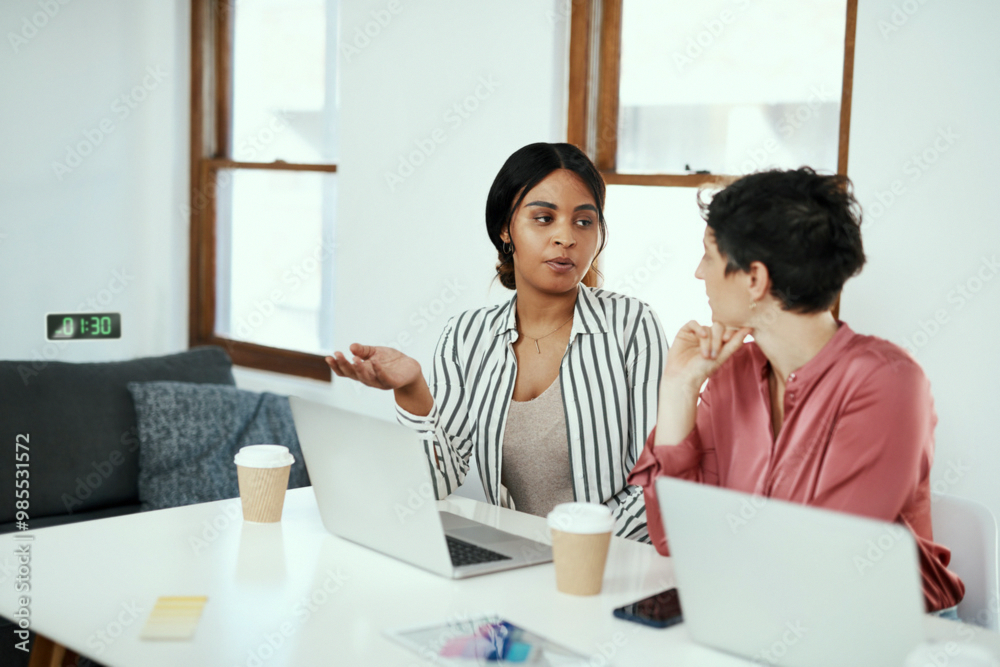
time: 1:30
